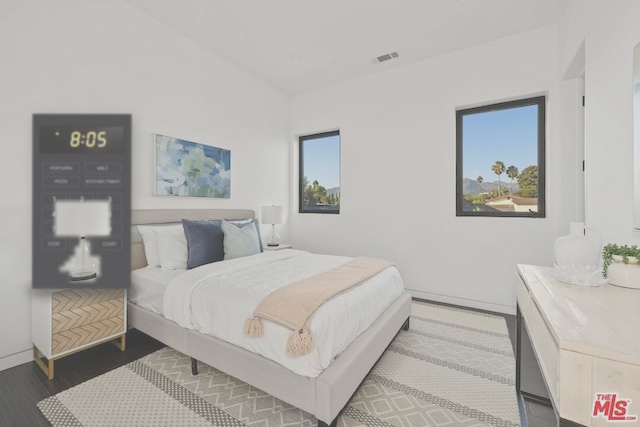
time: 8:05
